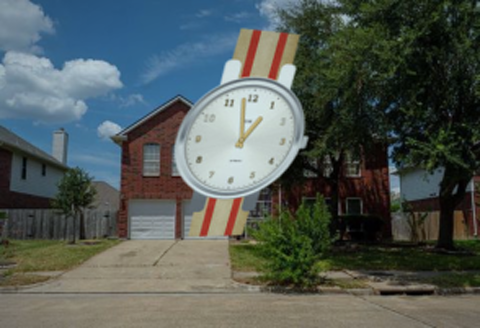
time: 12:58
